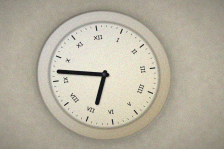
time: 6:47
